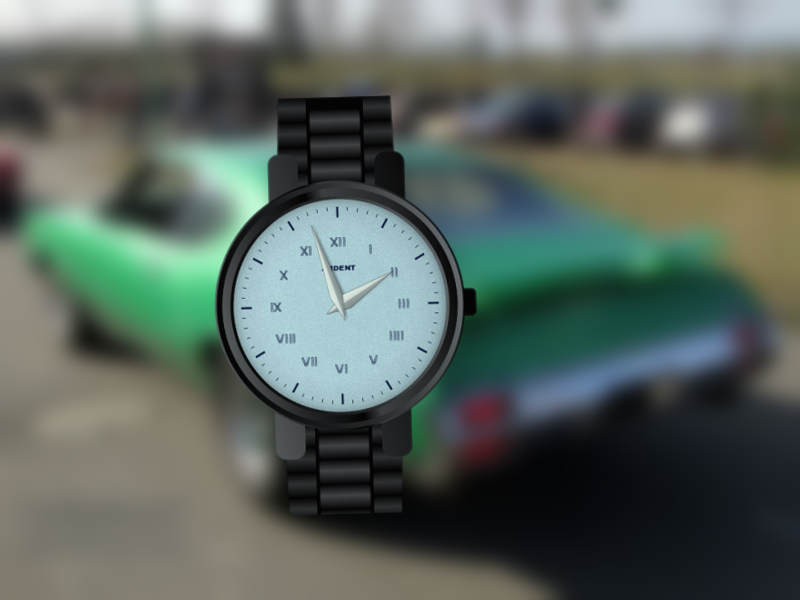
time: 1:57
